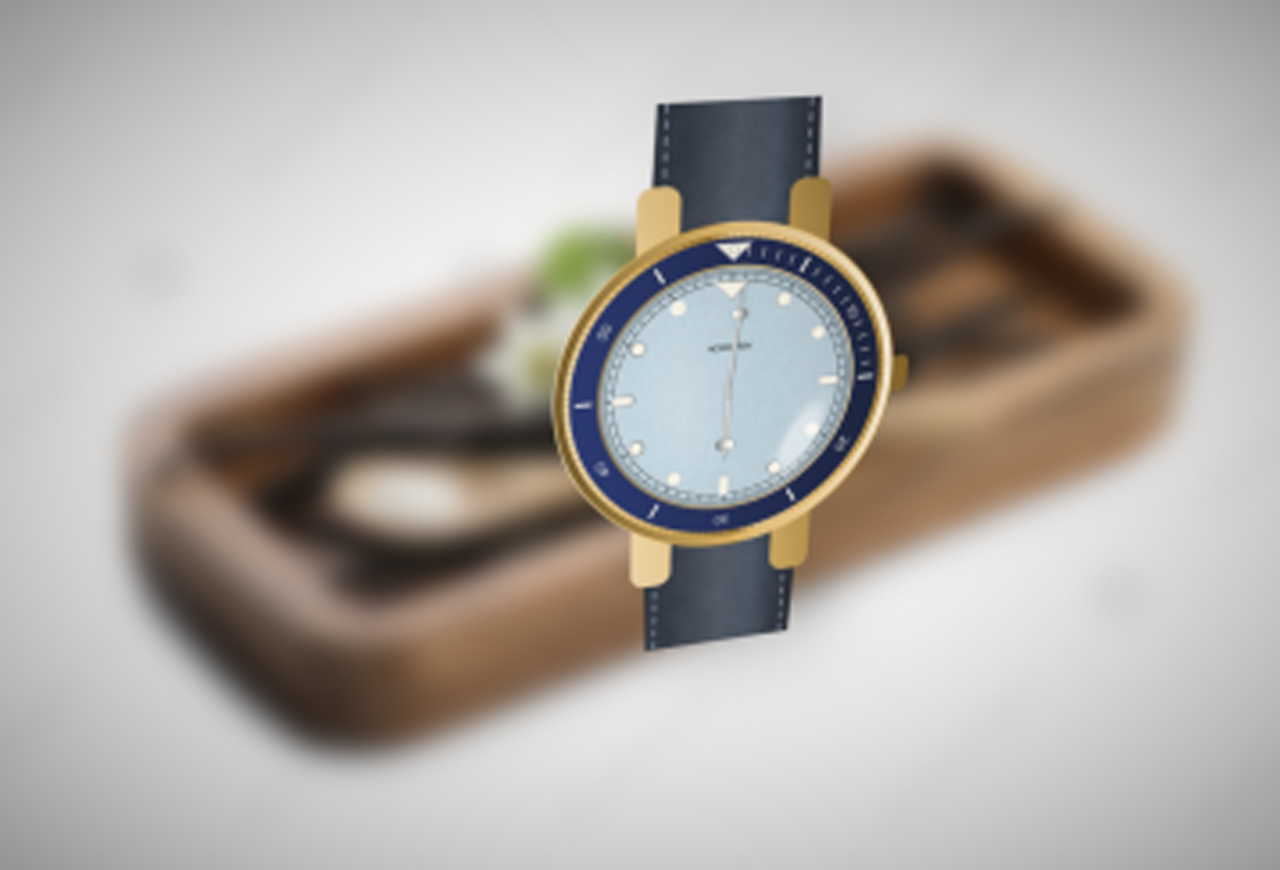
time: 6:01
